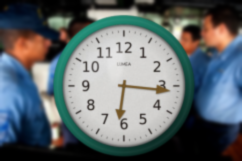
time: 6:16
